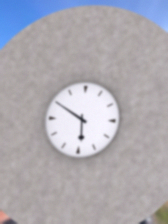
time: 5:50
